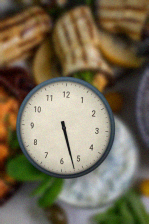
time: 5:27
